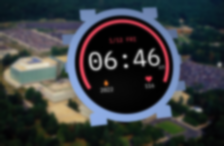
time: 6:46
